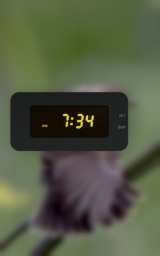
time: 7:34
